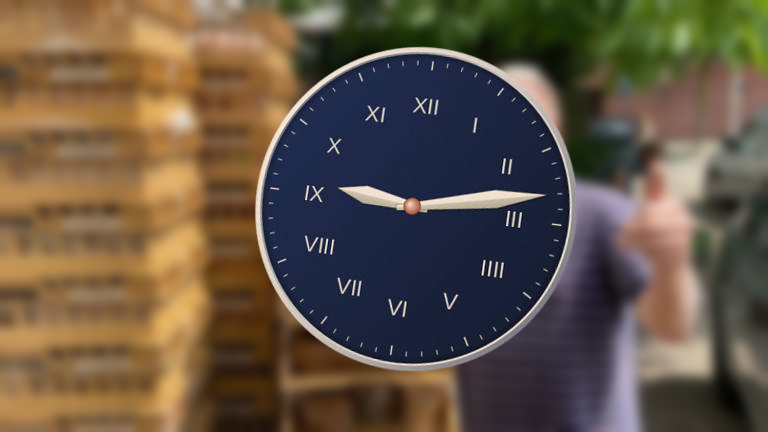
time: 9:13
